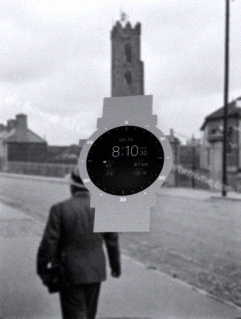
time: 8:10
